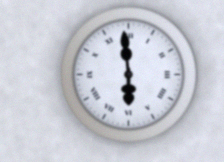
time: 5:59
